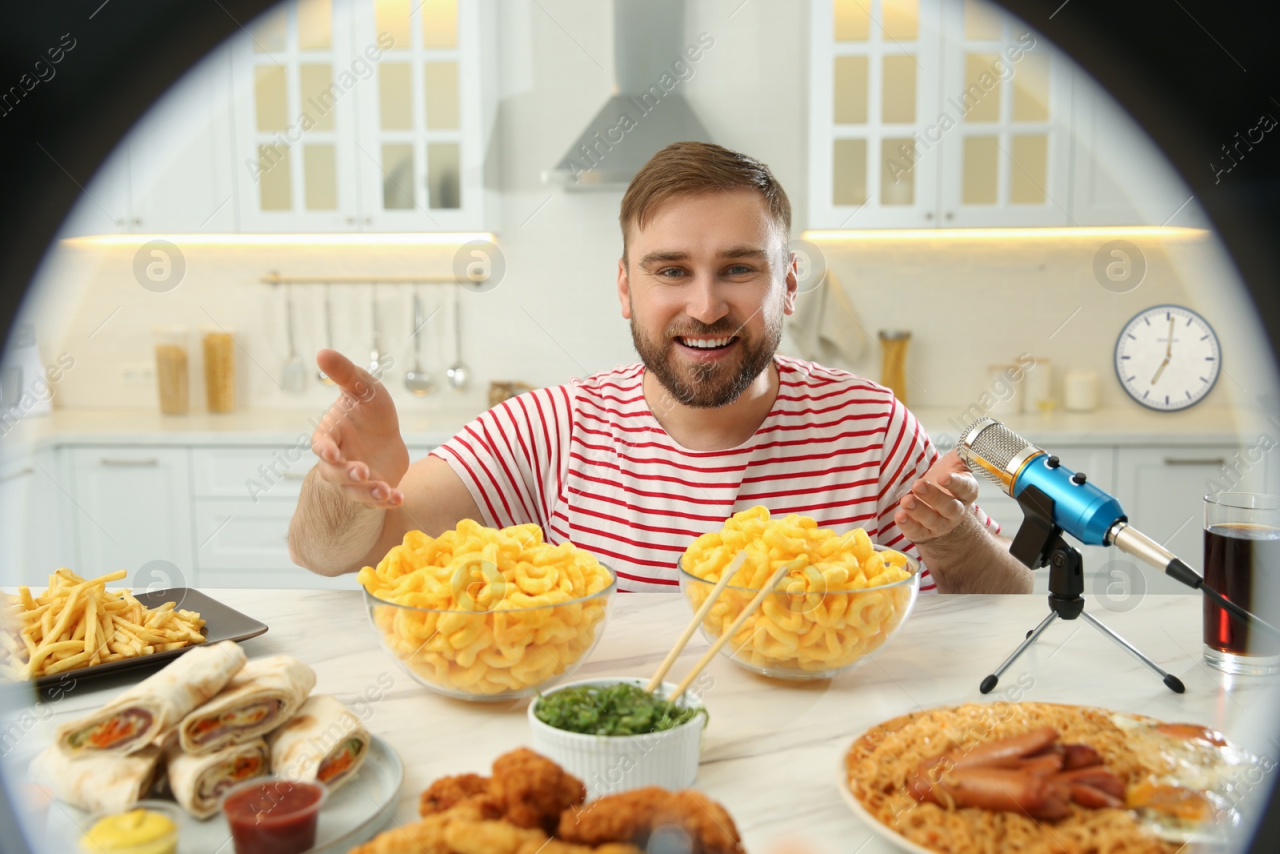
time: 7:01
